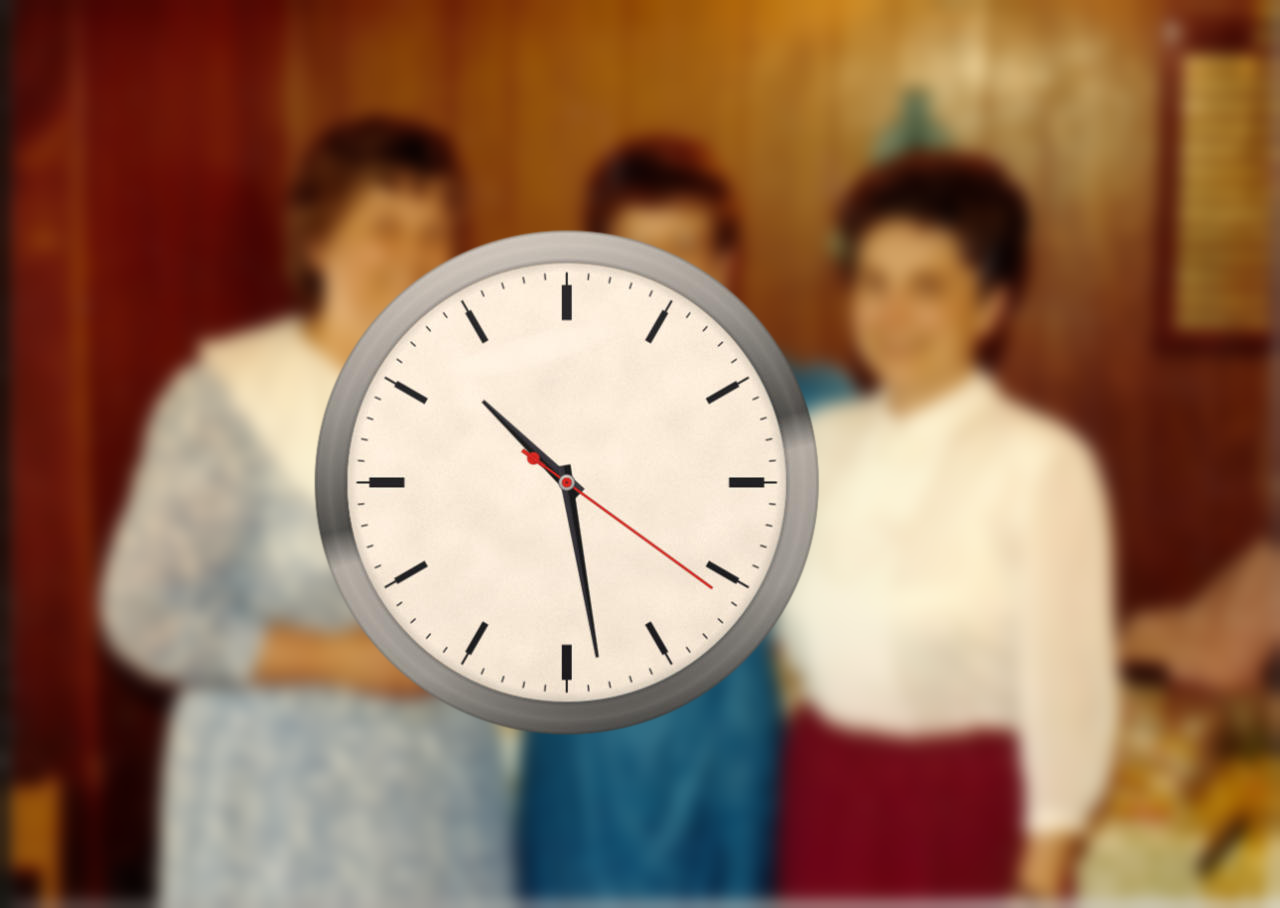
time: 10:28:21
